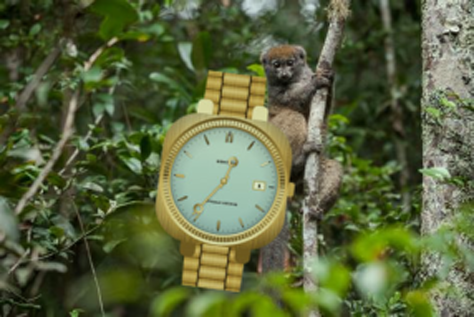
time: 12:36
